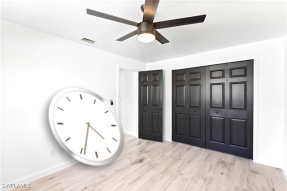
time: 4:34
